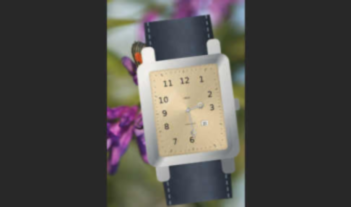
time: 2:29
